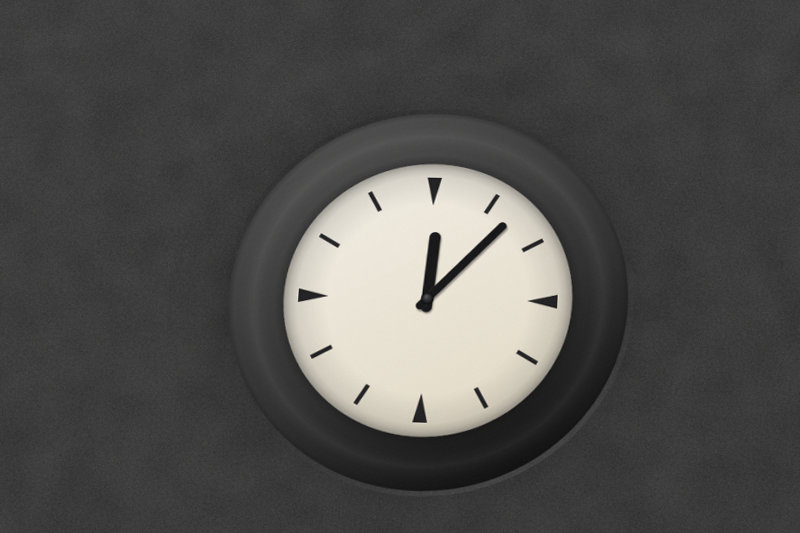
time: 12:07
